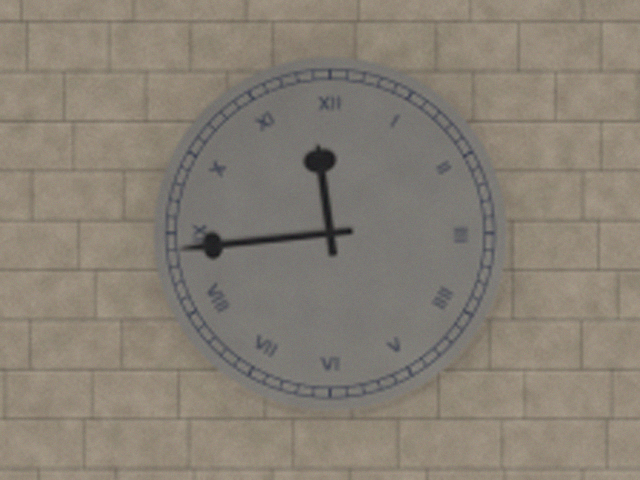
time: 11:44
